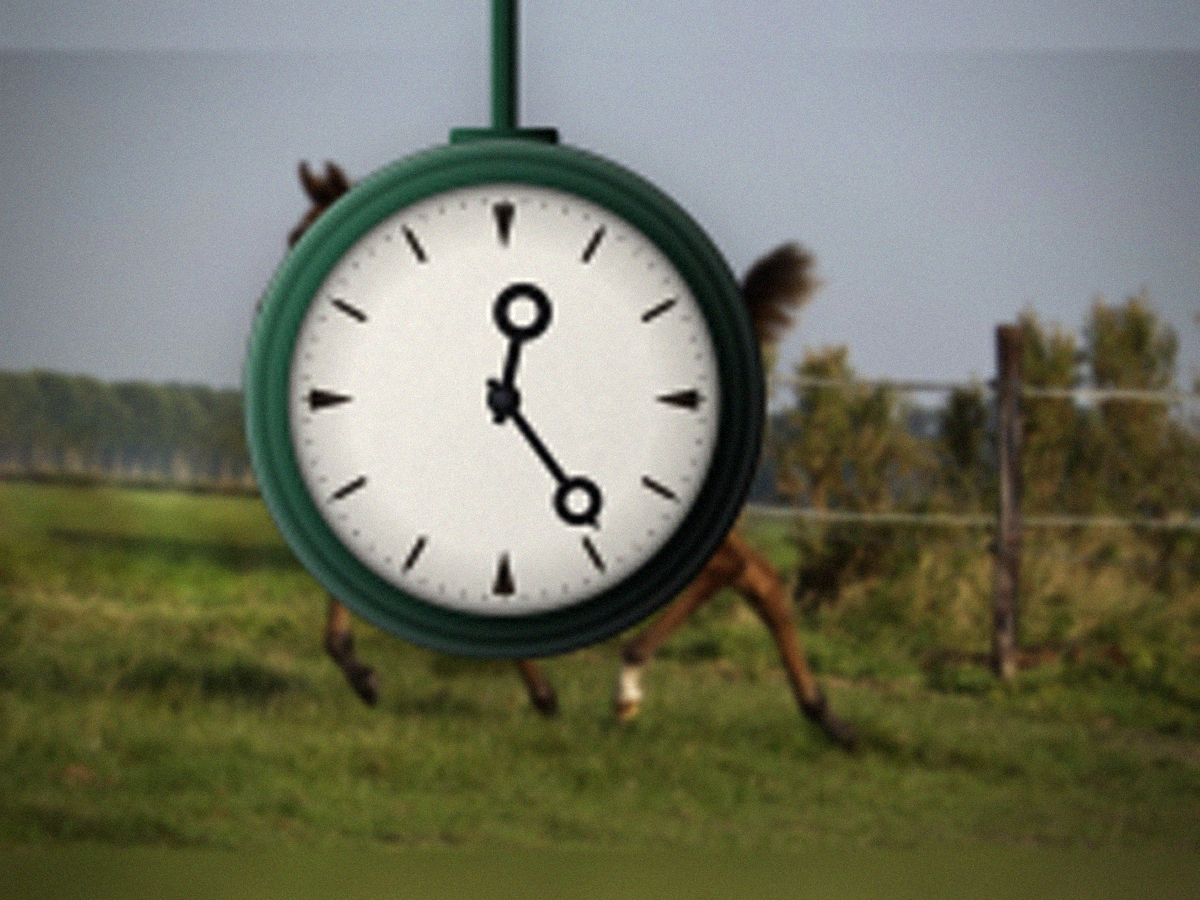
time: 12:24
